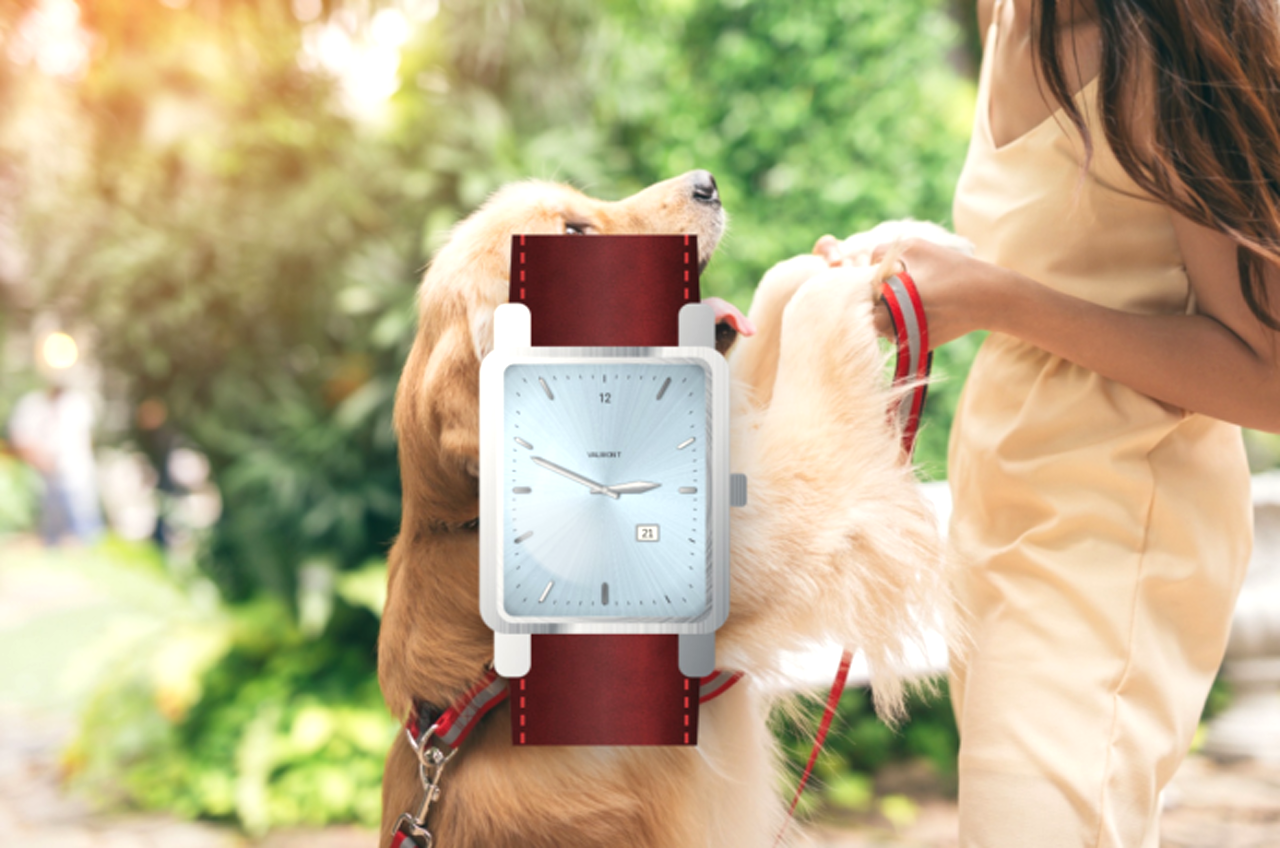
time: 2:49
